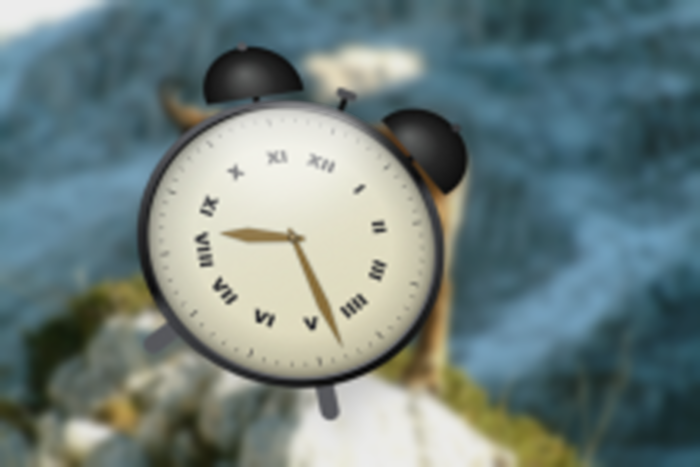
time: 8:23
